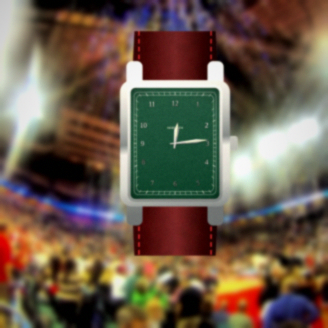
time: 12:14
